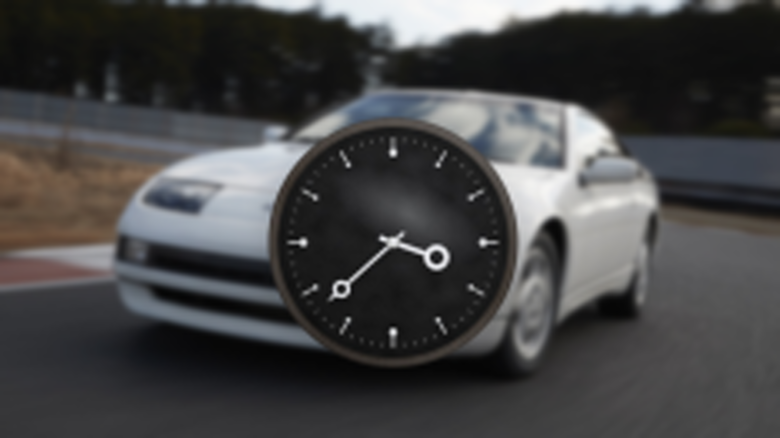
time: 3:38
